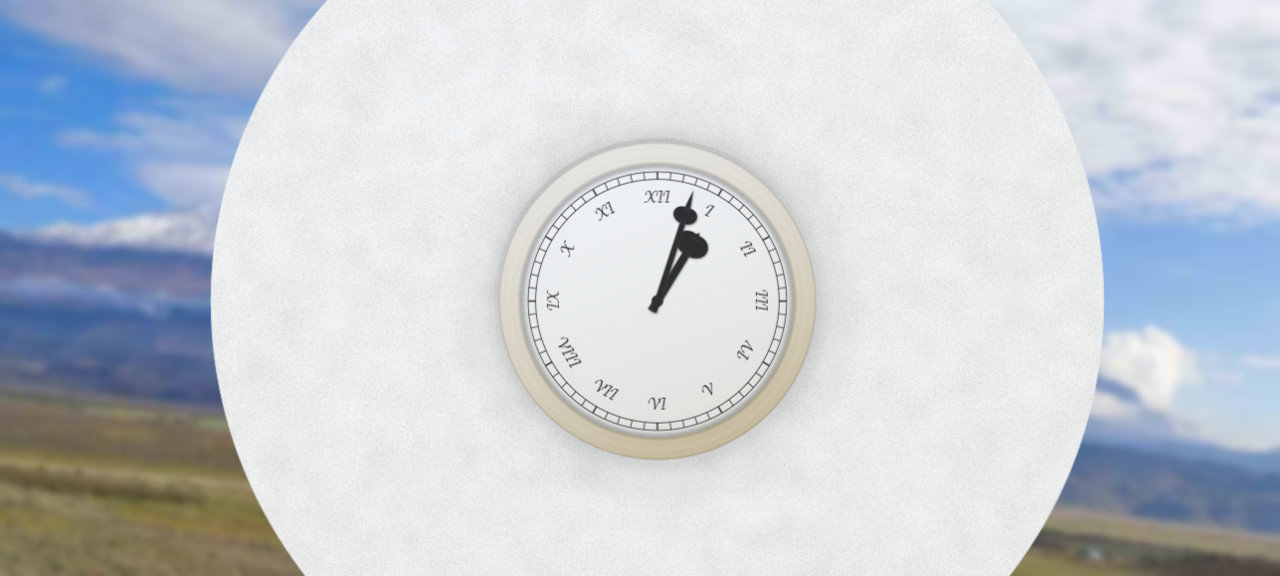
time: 1:03
